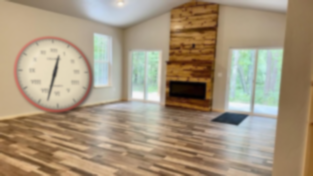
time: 12:33
